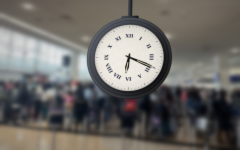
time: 6:19
